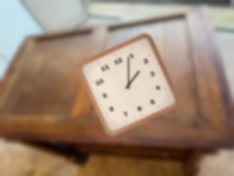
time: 2:04
